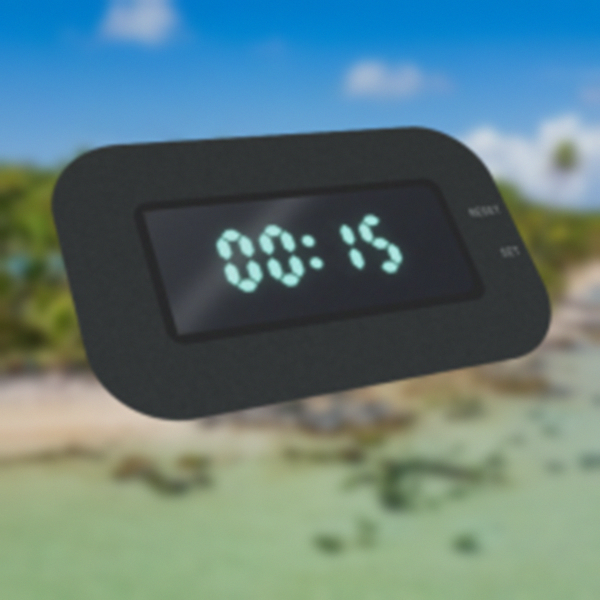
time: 0:15
